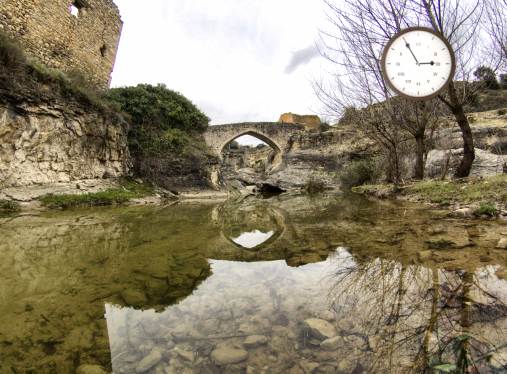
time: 2:55
